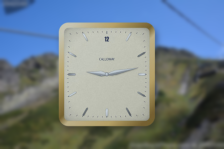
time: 9:13
